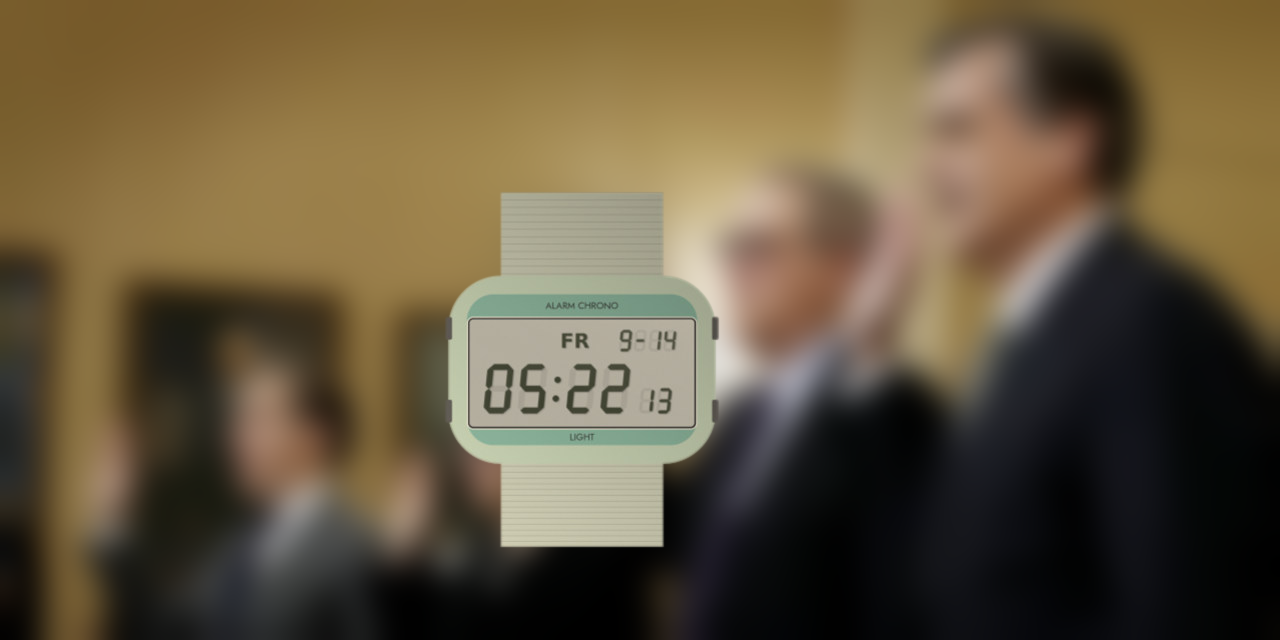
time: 5:22:13
